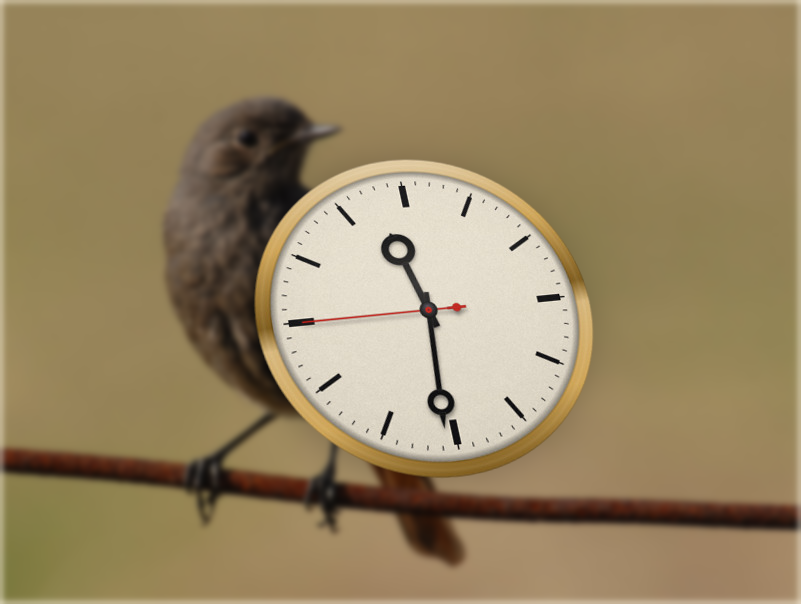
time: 11:30:45
